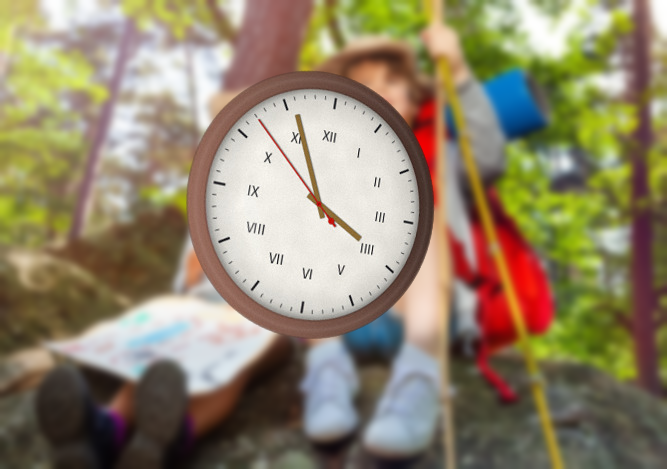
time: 3:55:52
